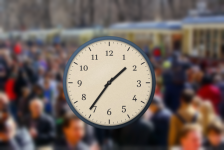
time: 1:36
